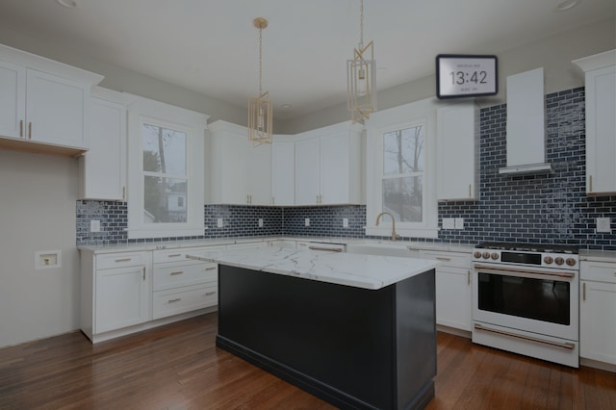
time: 13:42
